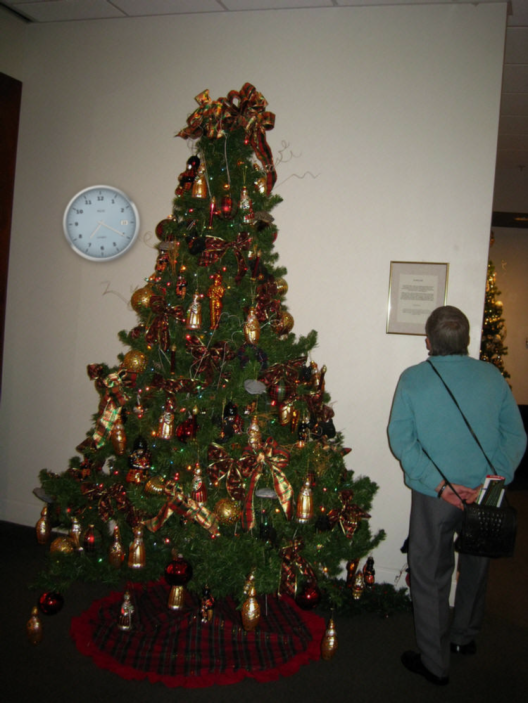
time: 7:20
